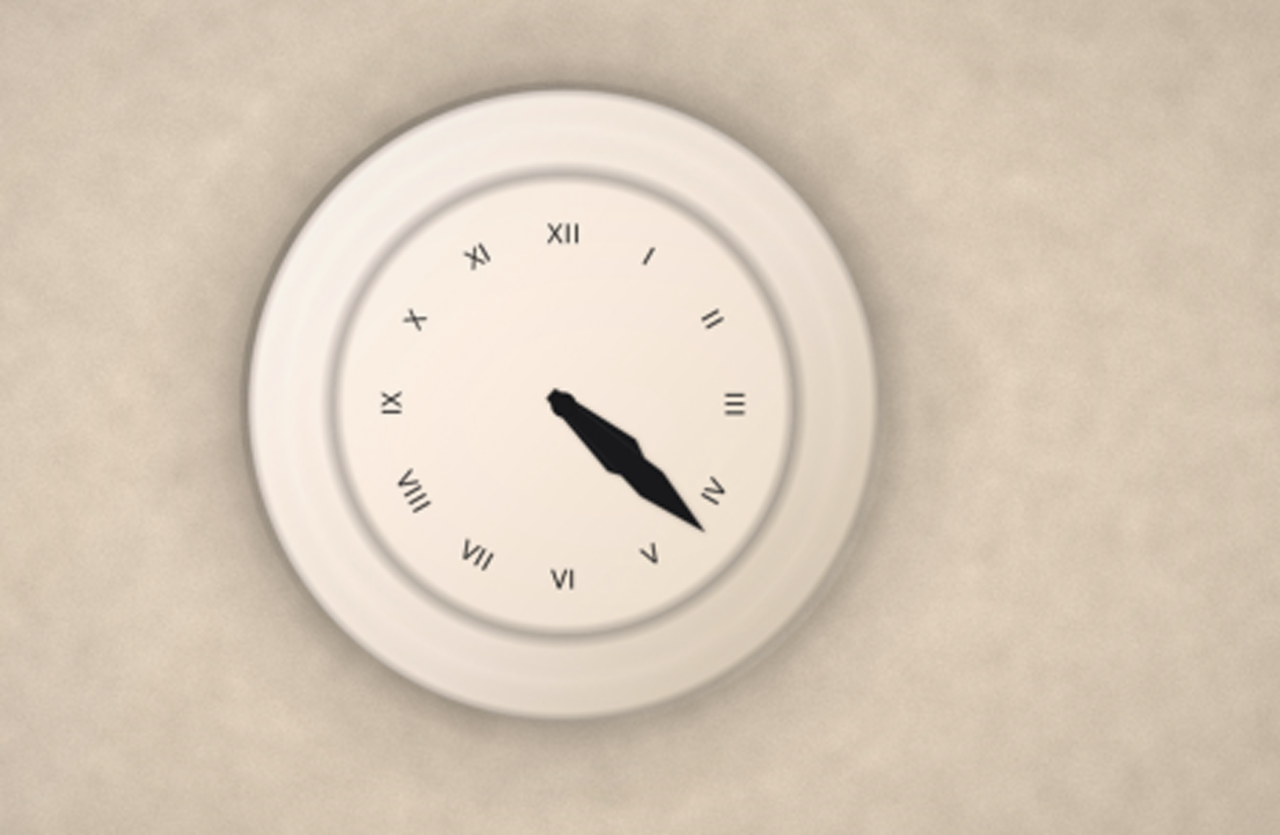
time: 4:22
